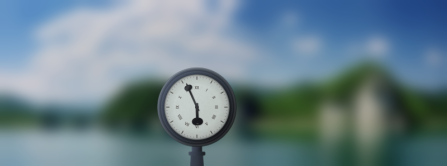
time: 5:56
